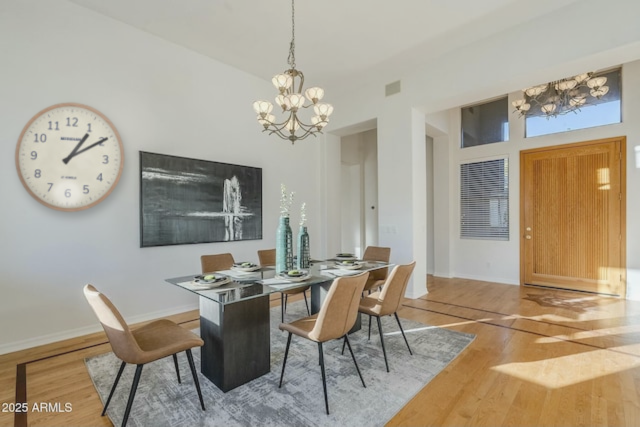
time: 1:10
